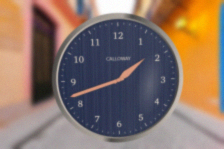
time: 1:42
